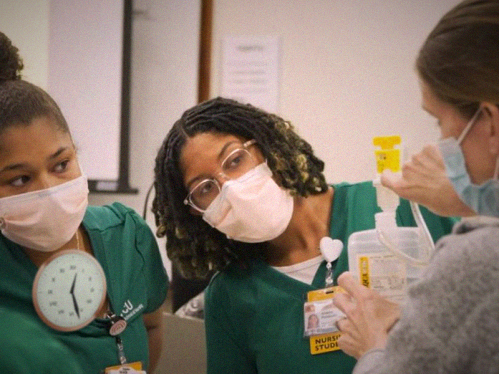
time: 12:27
